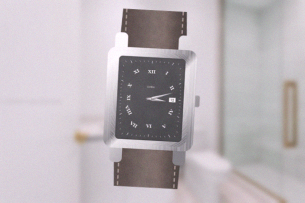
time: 3:12
